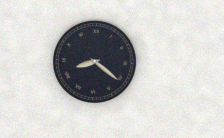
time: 8:21
